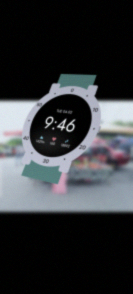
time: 9:46
